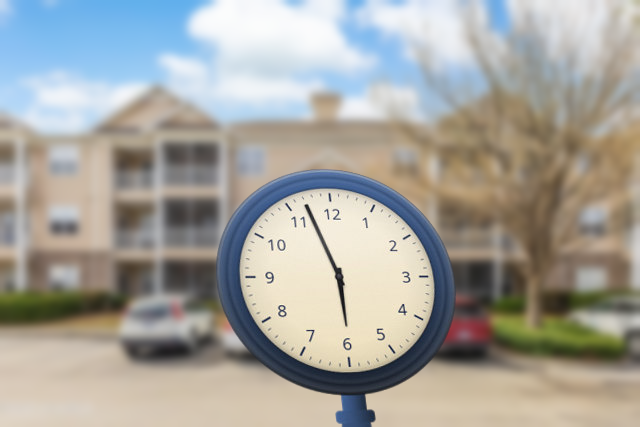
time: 5:57
